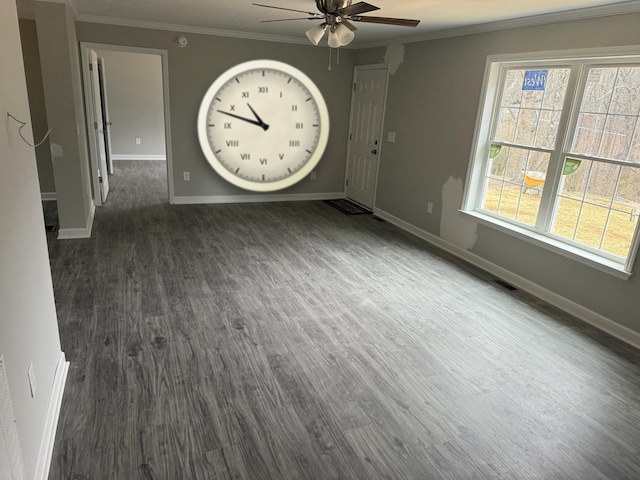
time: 10:48
